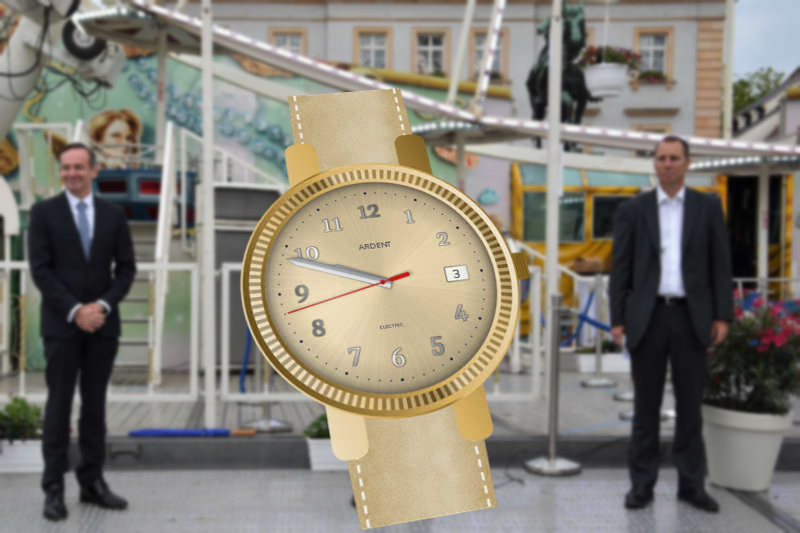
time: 9:48:43
